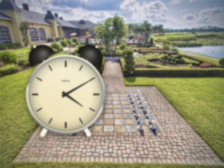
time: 4:10
